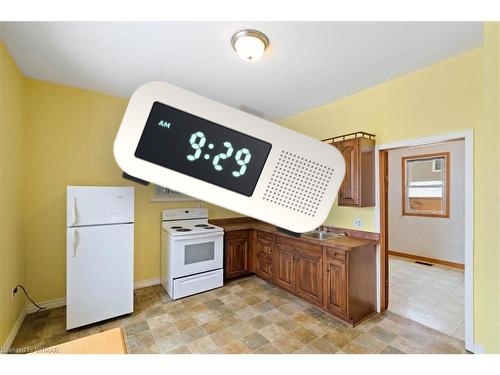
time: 9:29
